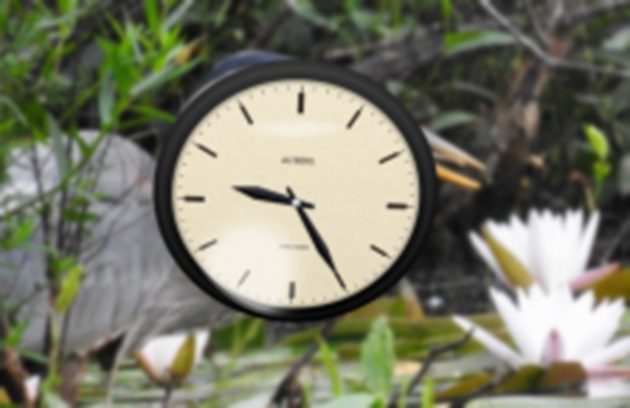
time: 9:25
